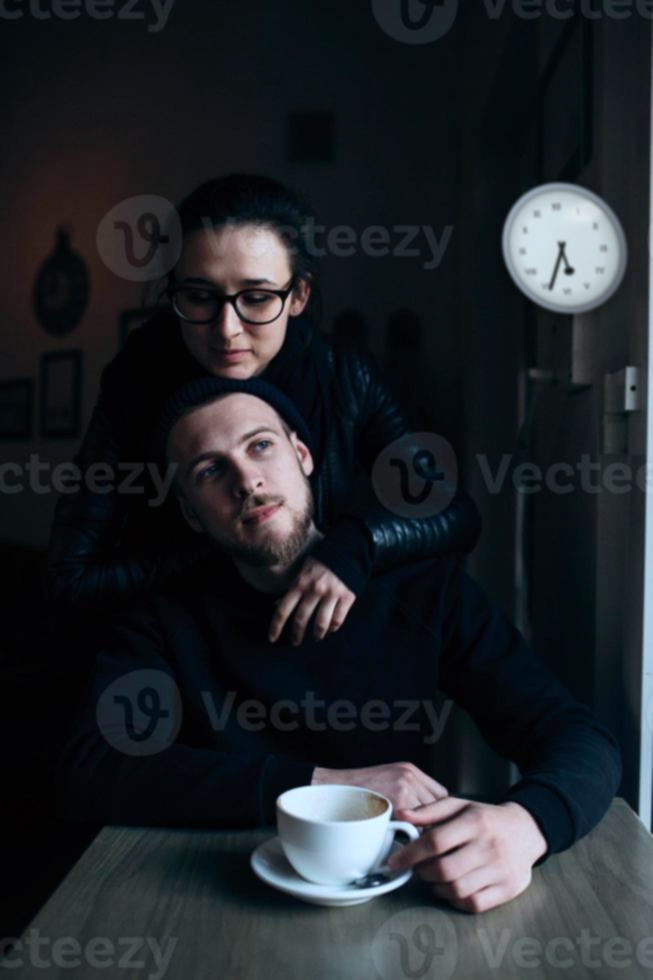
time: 5:34
